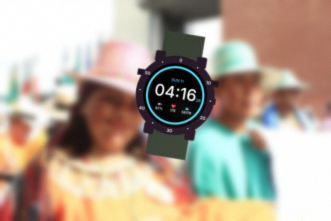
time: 4:16
